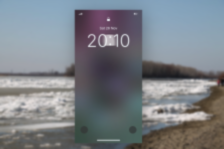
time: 20:10
